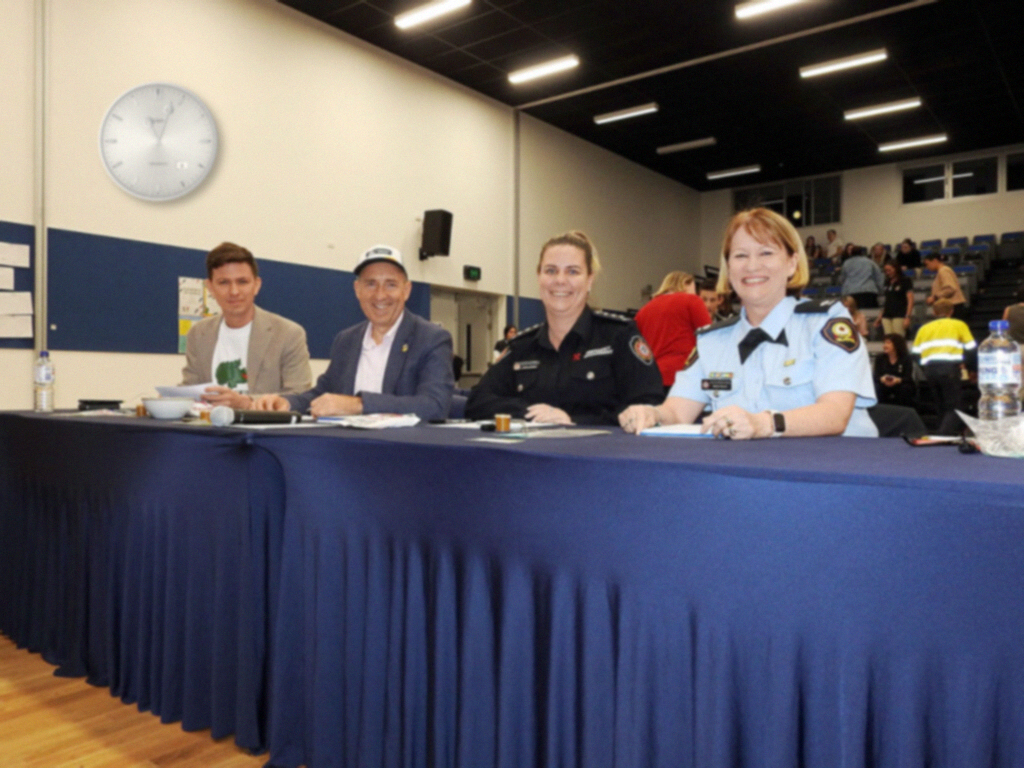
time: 11:03
